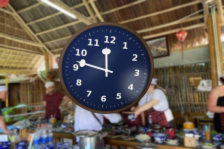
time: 11:47
